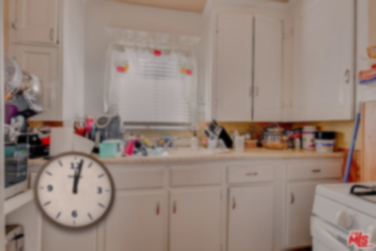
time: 12:02
